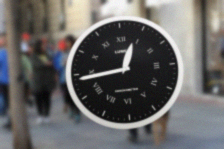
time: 12:44
